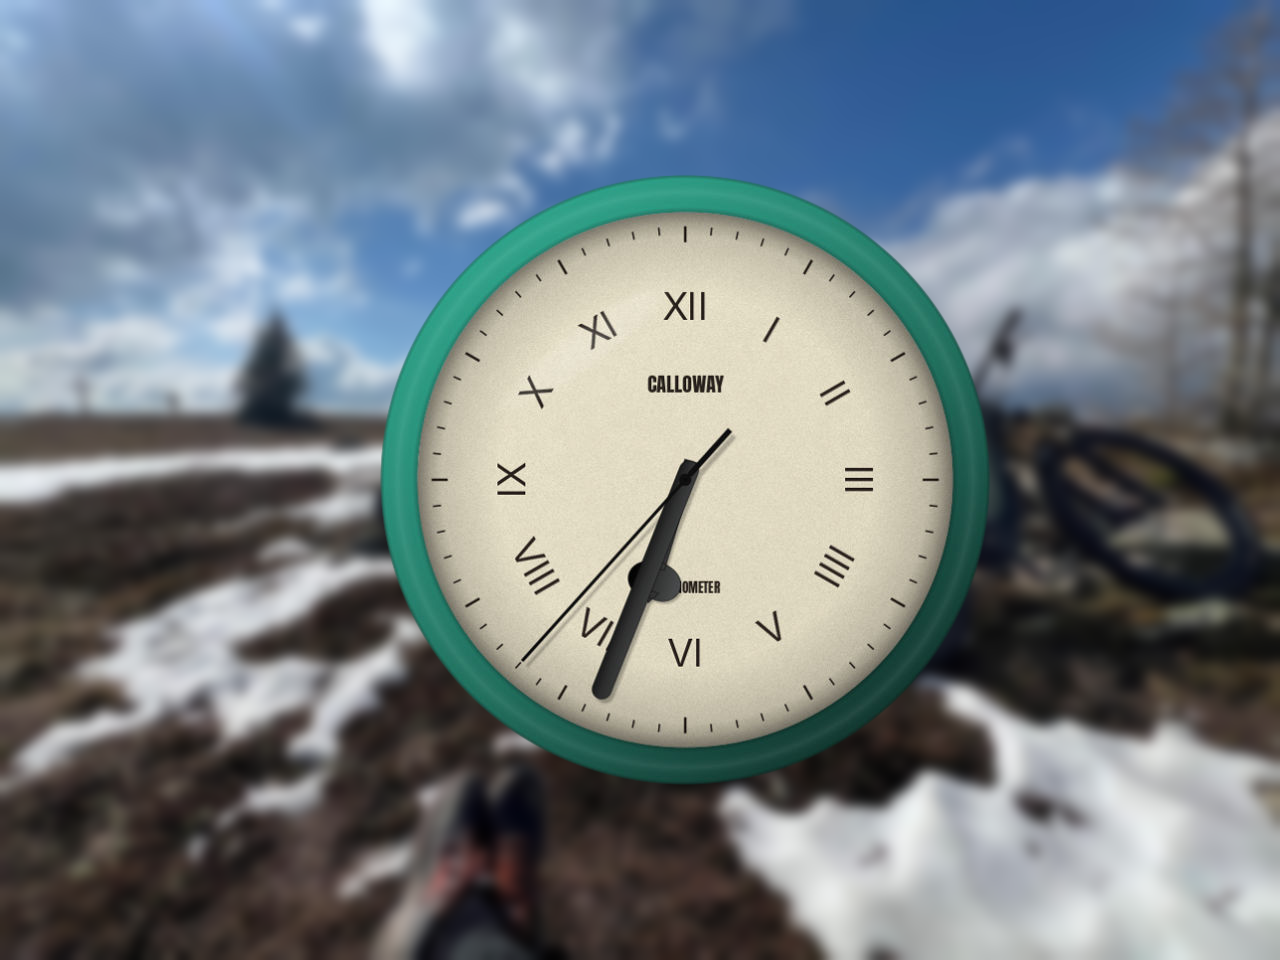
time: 6:33:37
